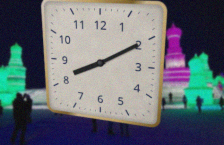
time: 8:10
